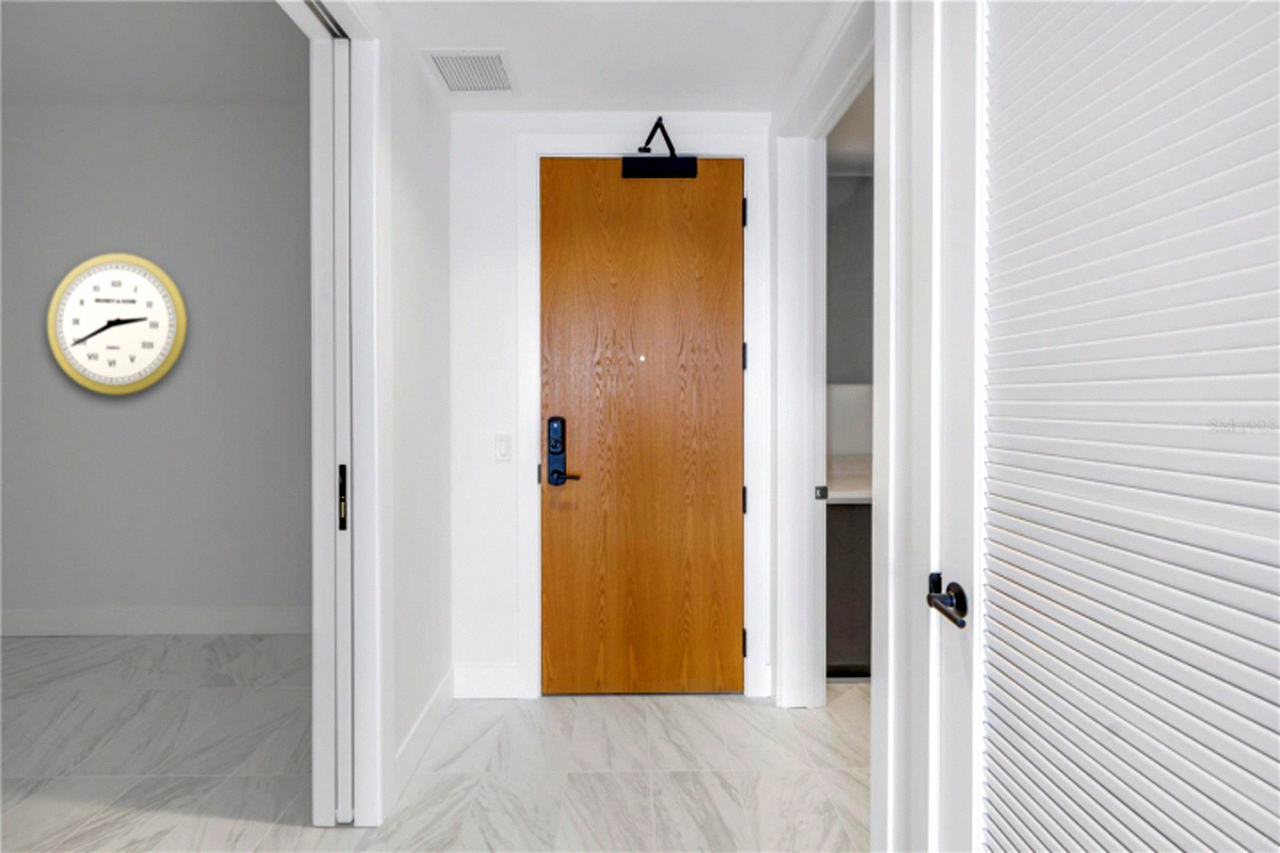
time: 2:40
